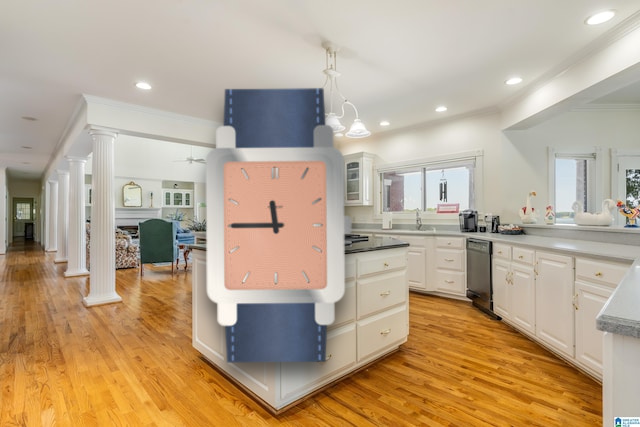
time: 11:45
